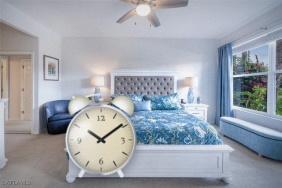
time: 10:09
